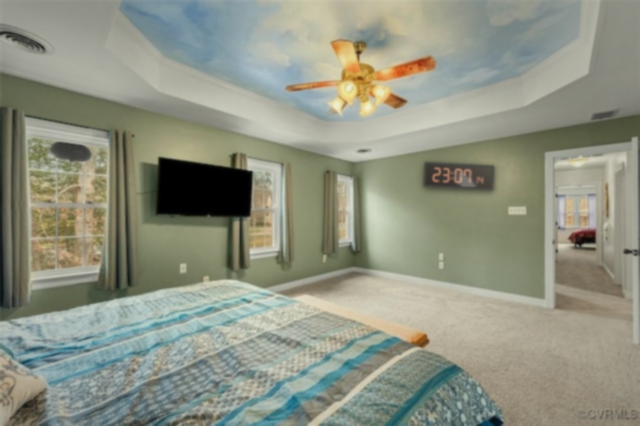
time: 23:07
